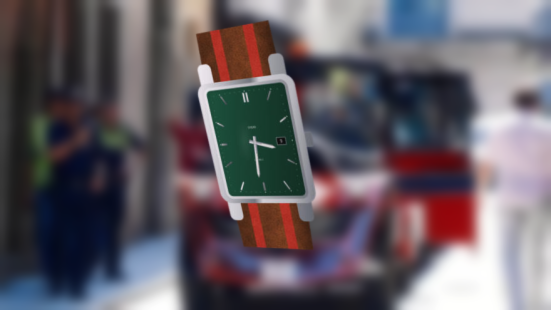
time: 3:31
